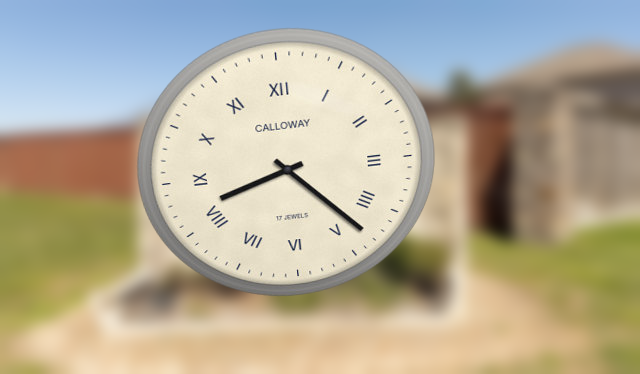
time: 8:23
